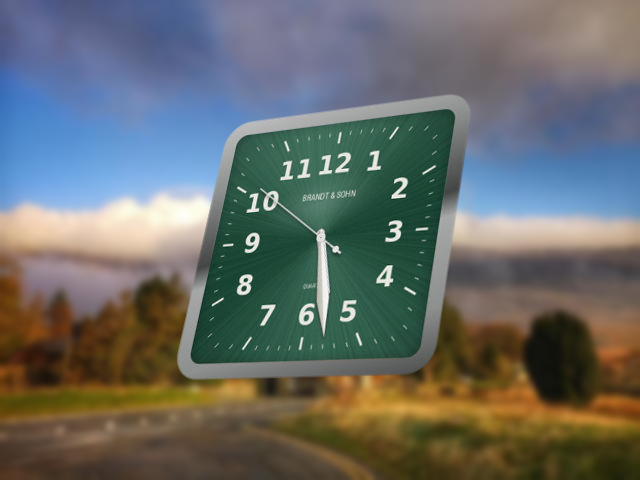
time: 5:27:51
